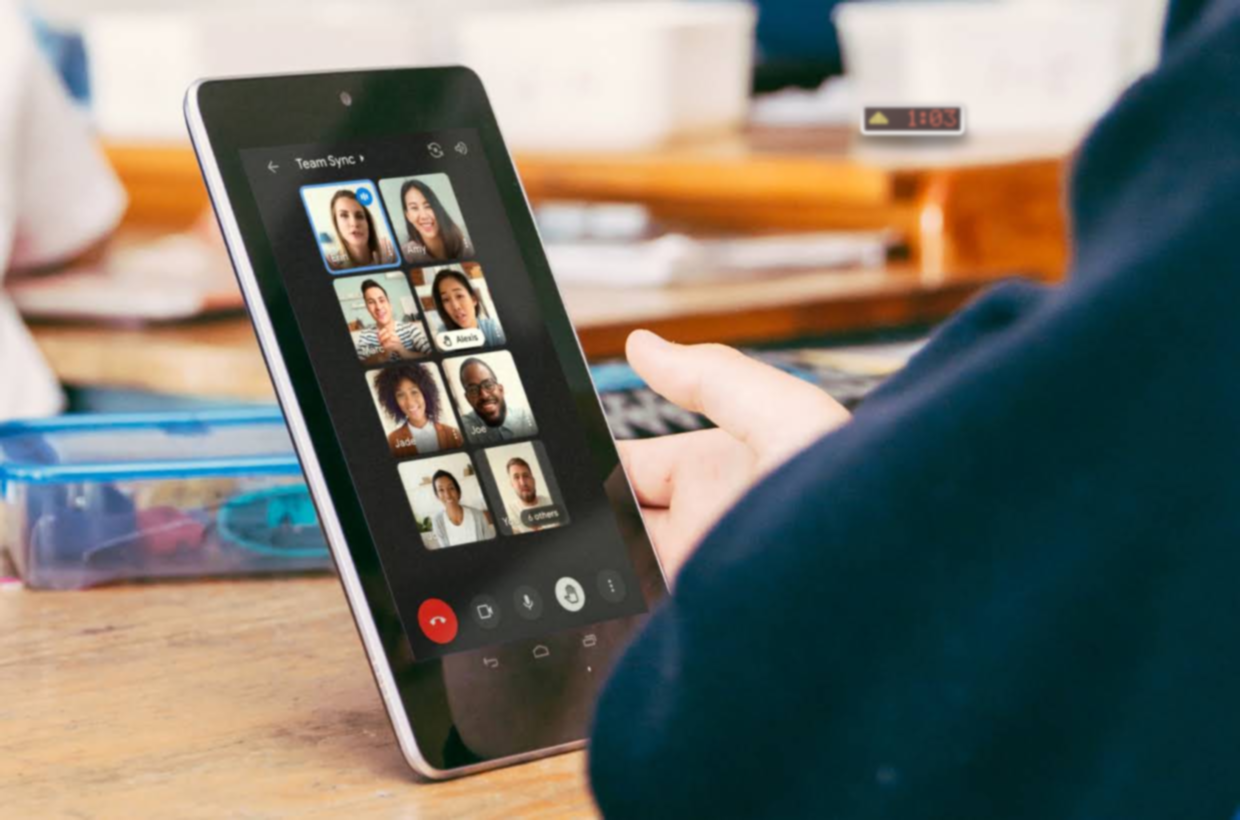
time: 1:03
